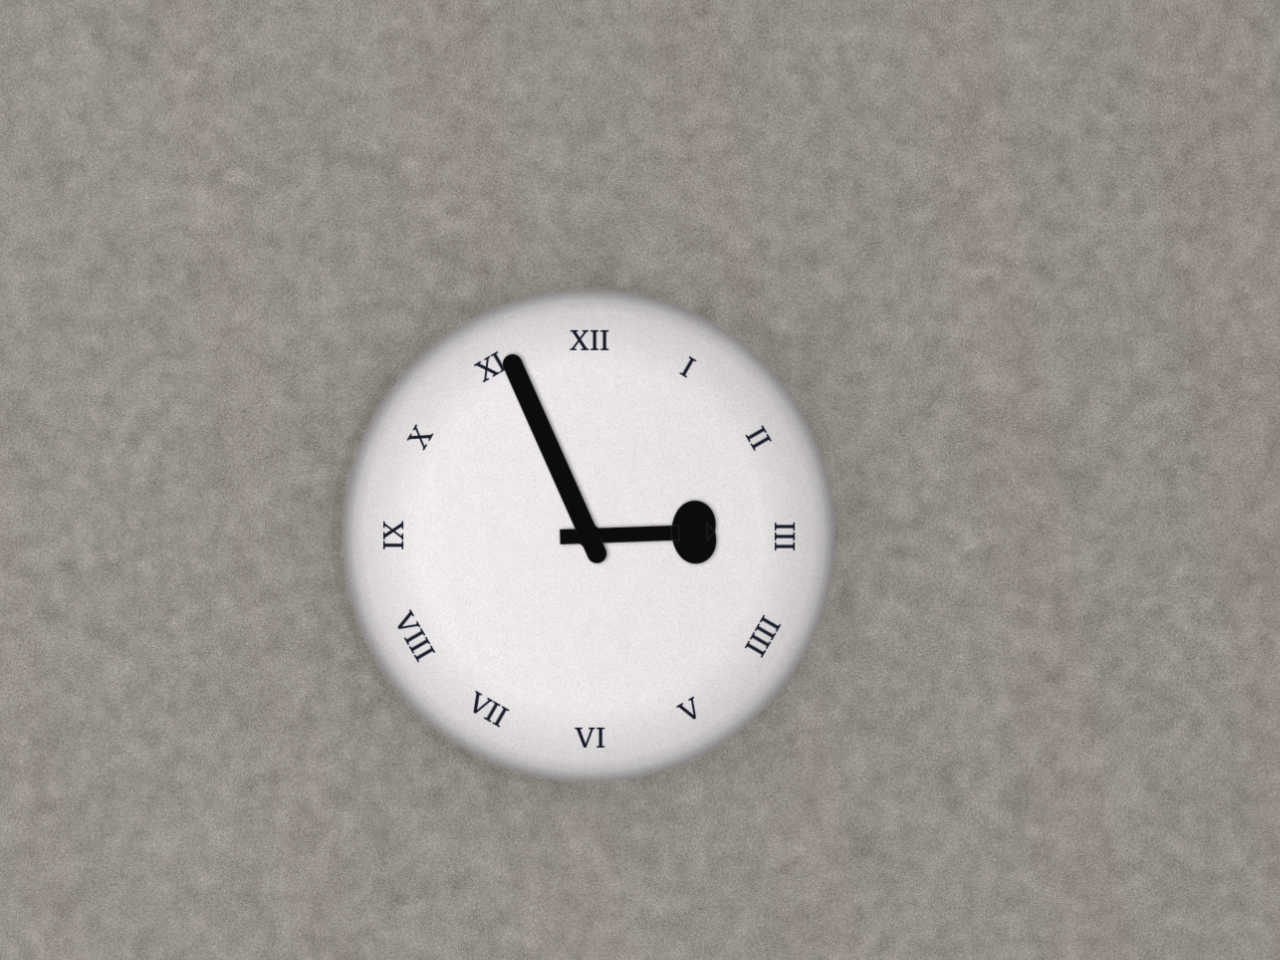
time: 2:56
